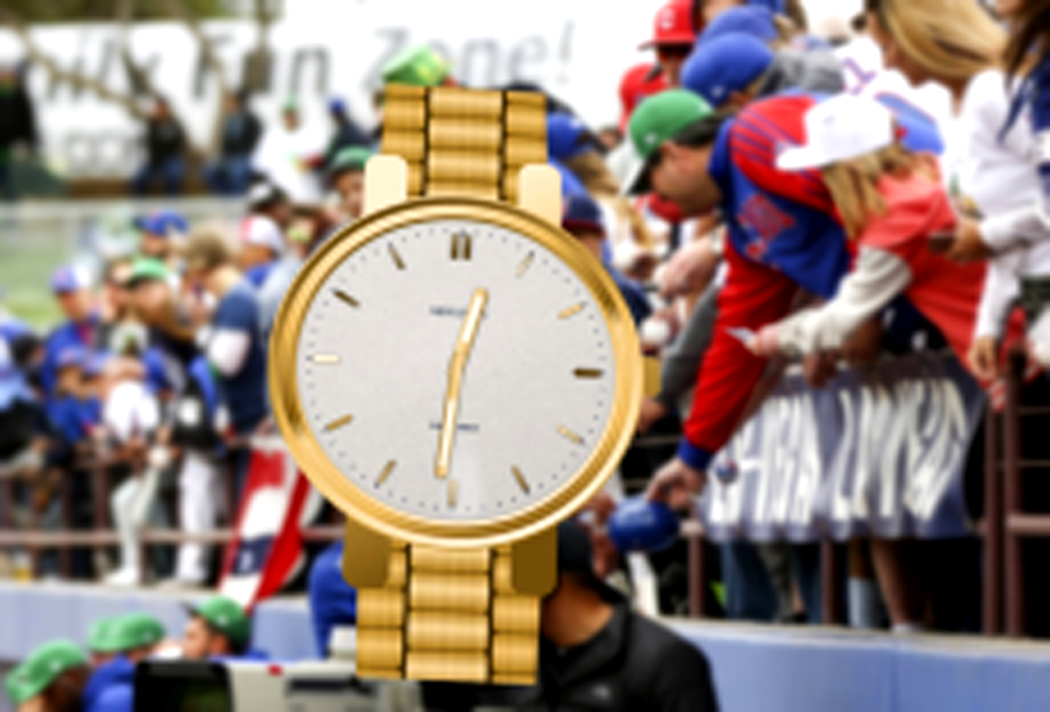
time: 12:31
